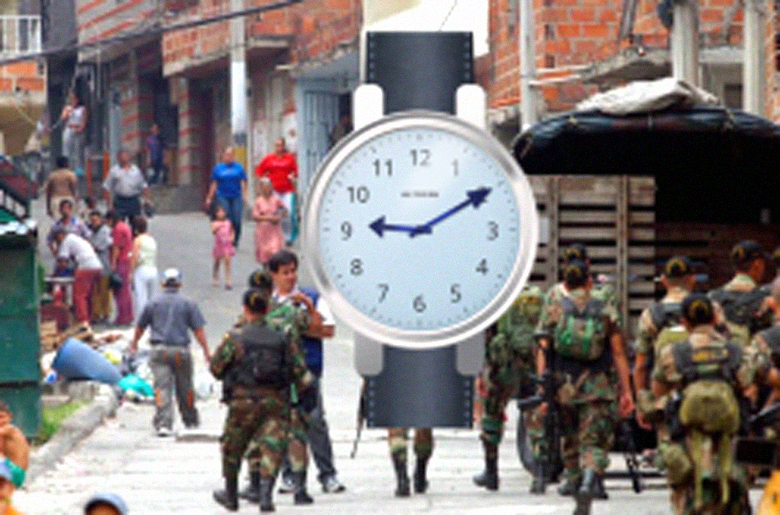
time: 9:10
